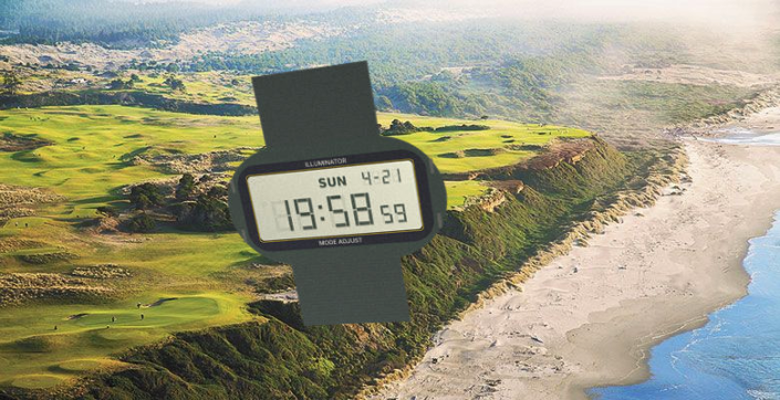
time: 19:58:59
